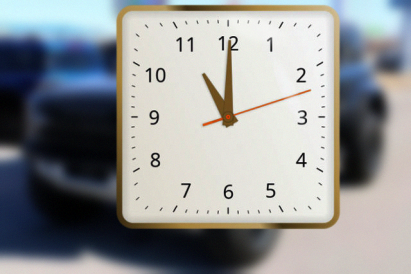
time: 11:00:12
